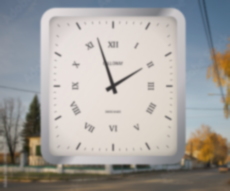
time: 1:57
